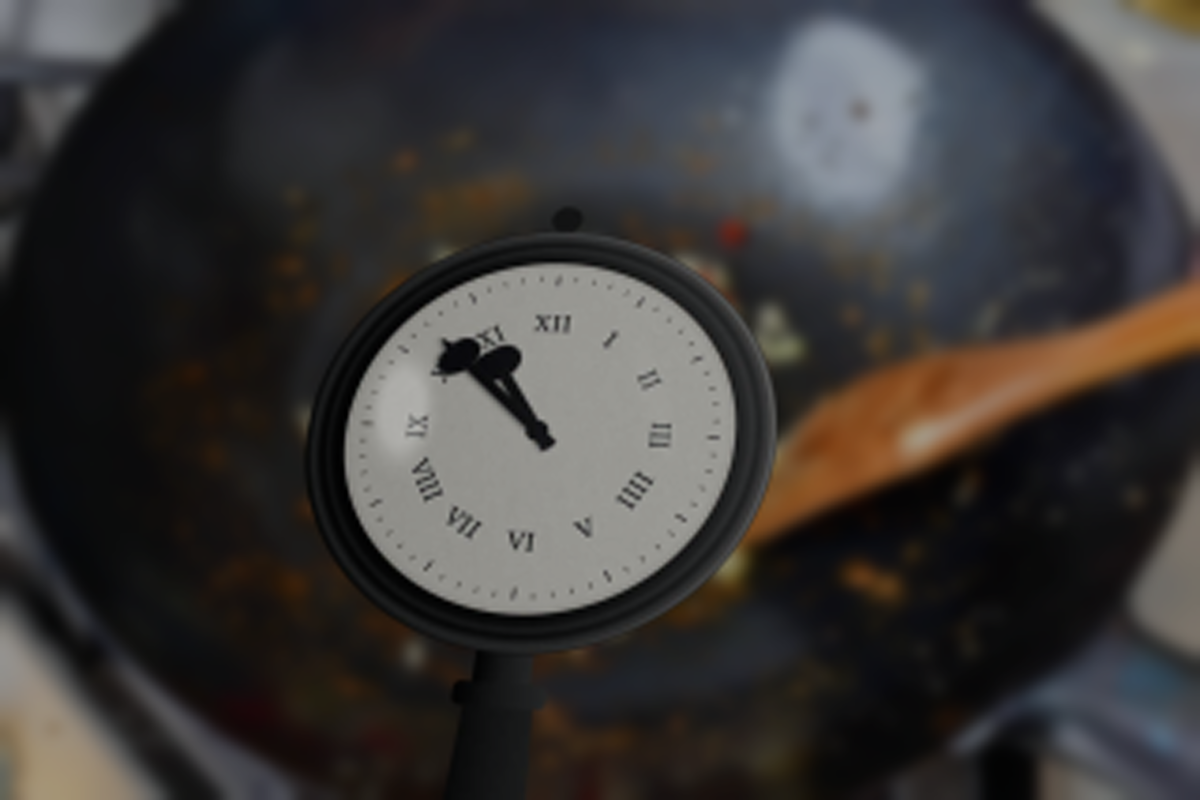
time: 10:52
